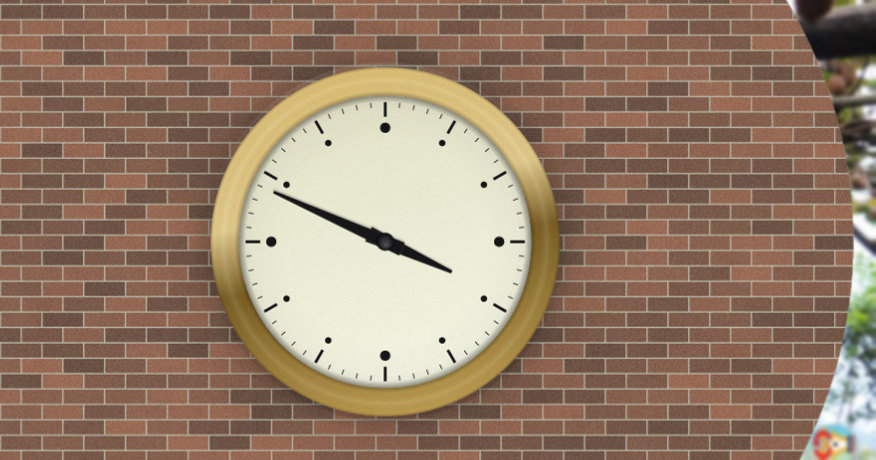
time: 3:49
